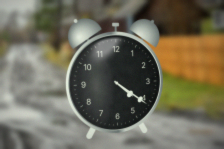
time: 4:21
